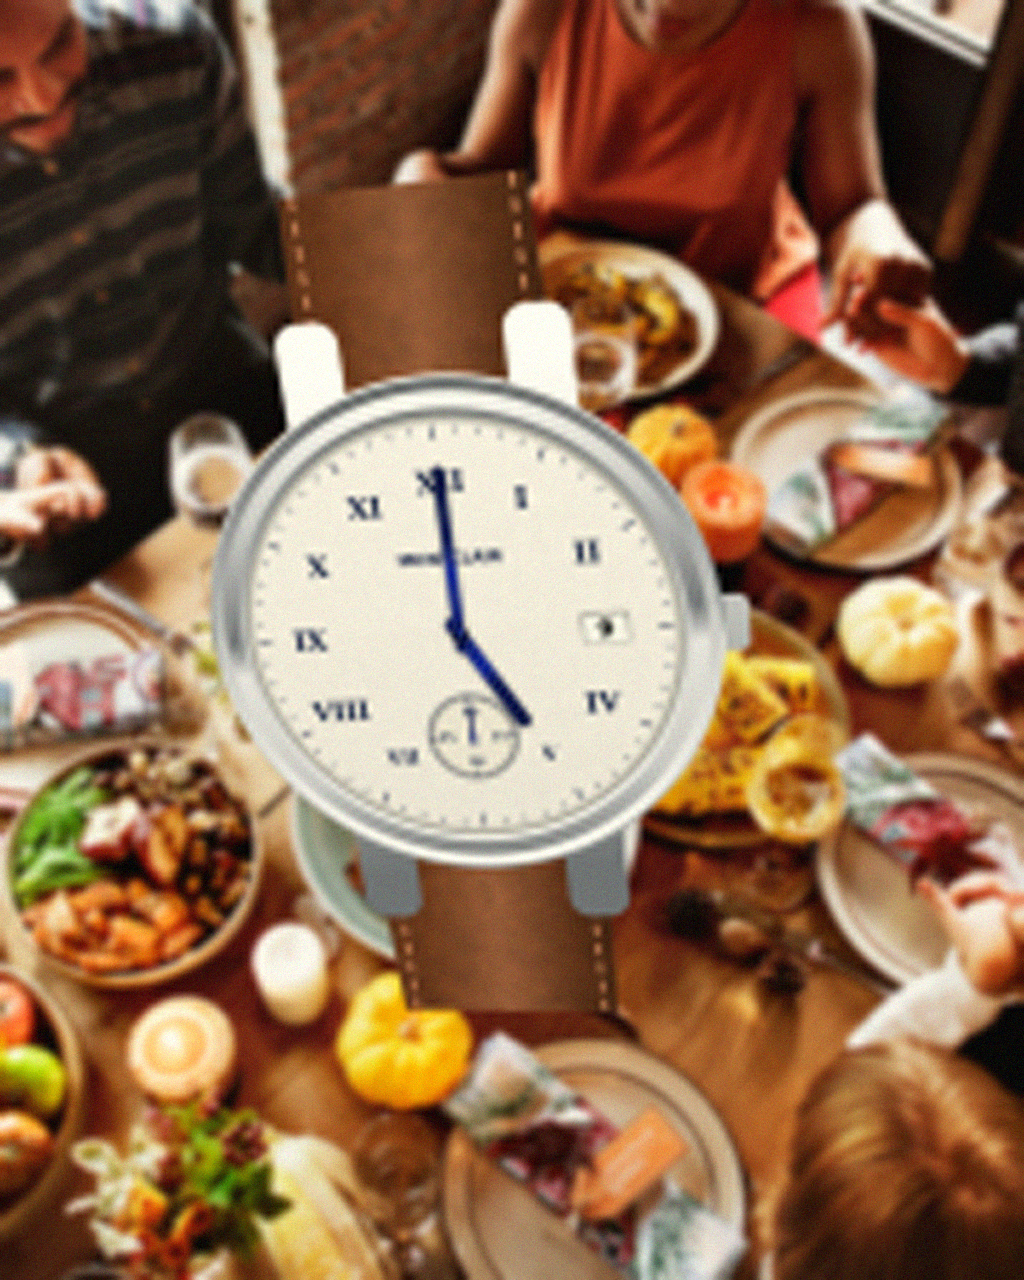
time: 5:00
